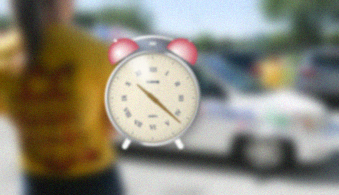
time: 10:22
